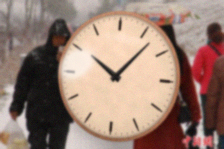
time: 10:07
